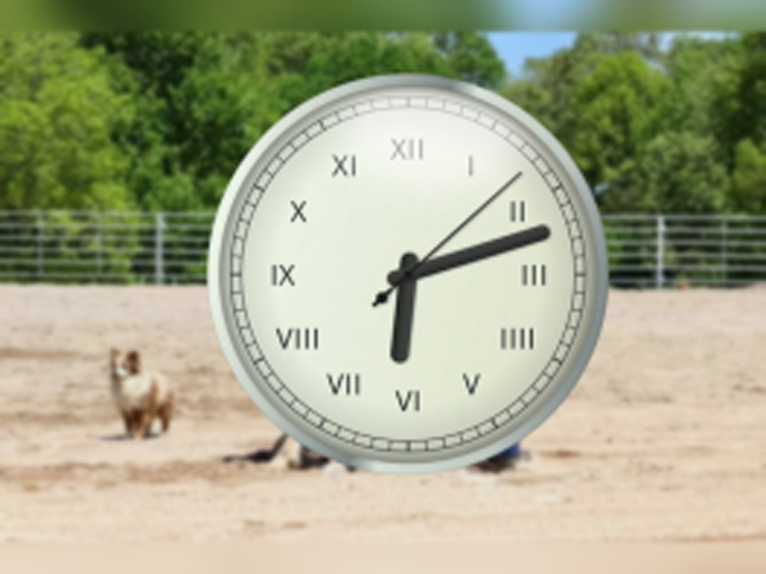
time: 6:12:08
